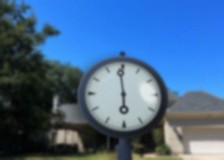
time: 5:59
